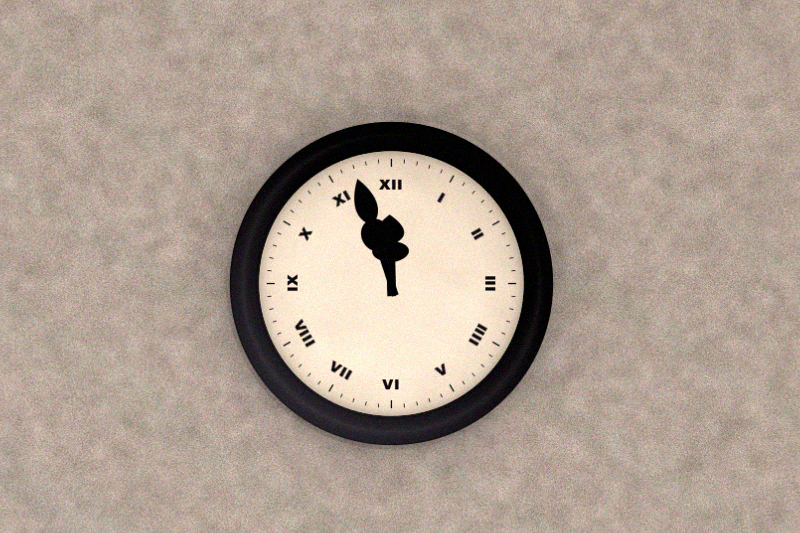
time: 11:57
